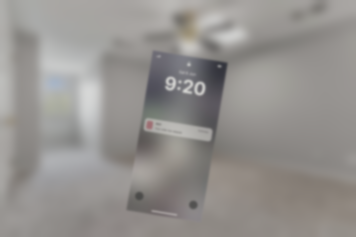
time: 9:20
